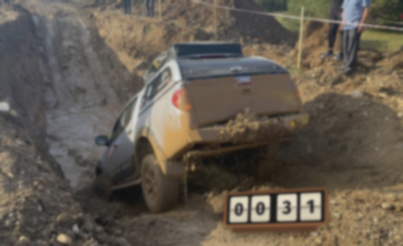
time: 0:31
